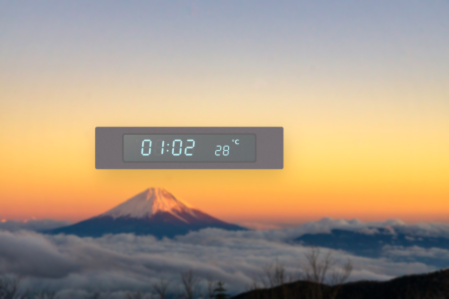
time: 1:02
